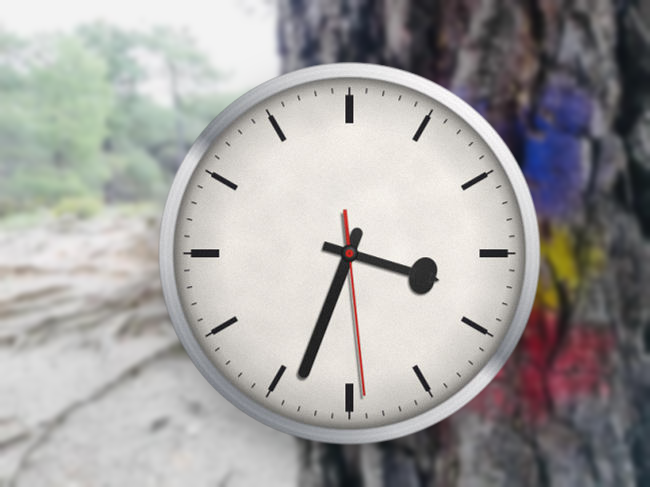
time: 3:33:29
